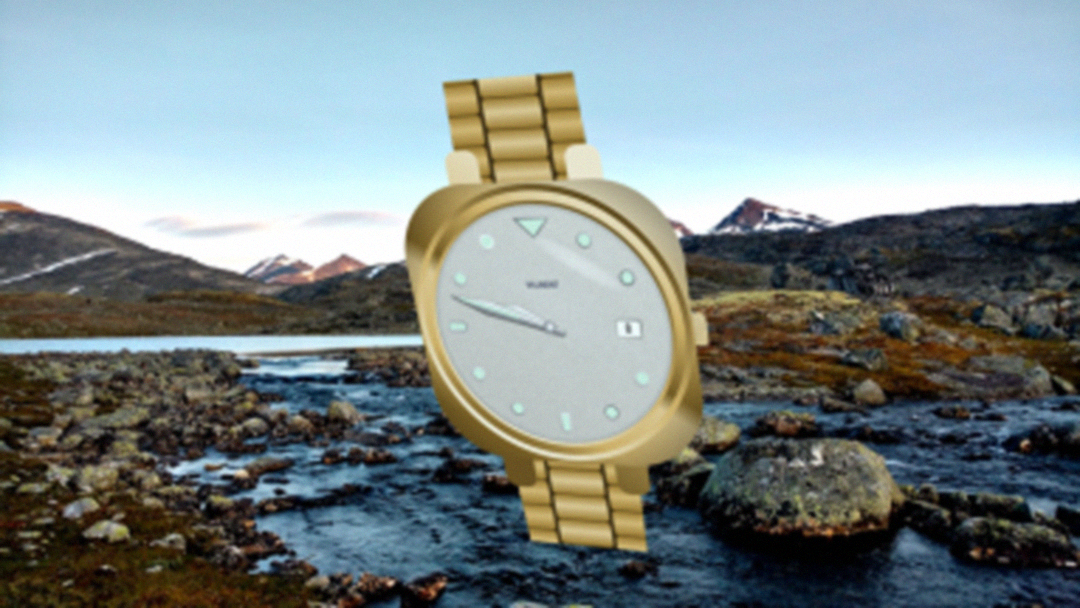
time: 9:48
